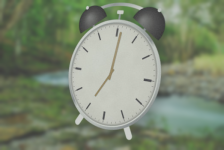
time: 7:01
